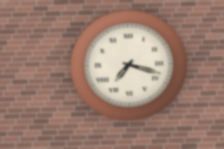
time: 7:18
